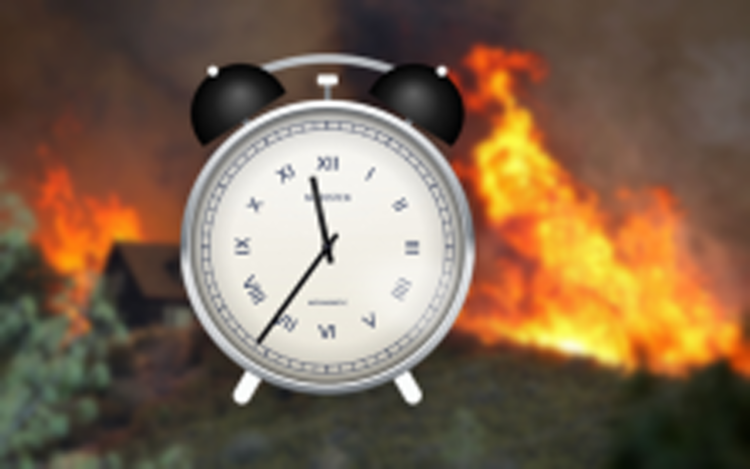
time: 11:36
